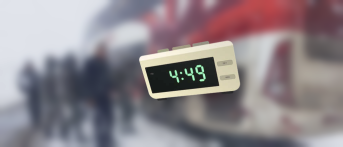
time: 4:49
